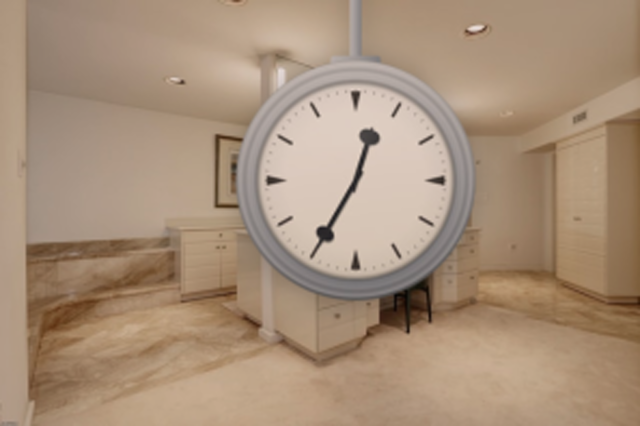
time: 12:35
